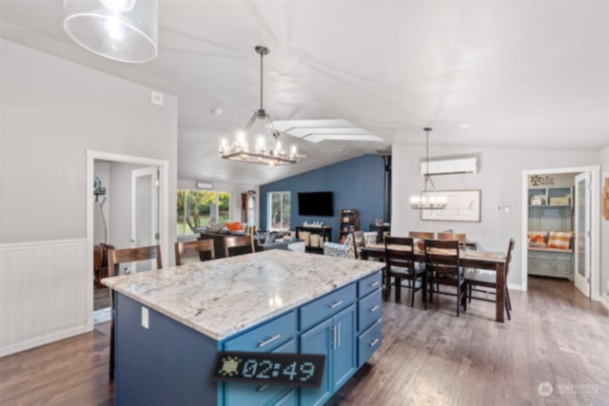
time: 2:49
